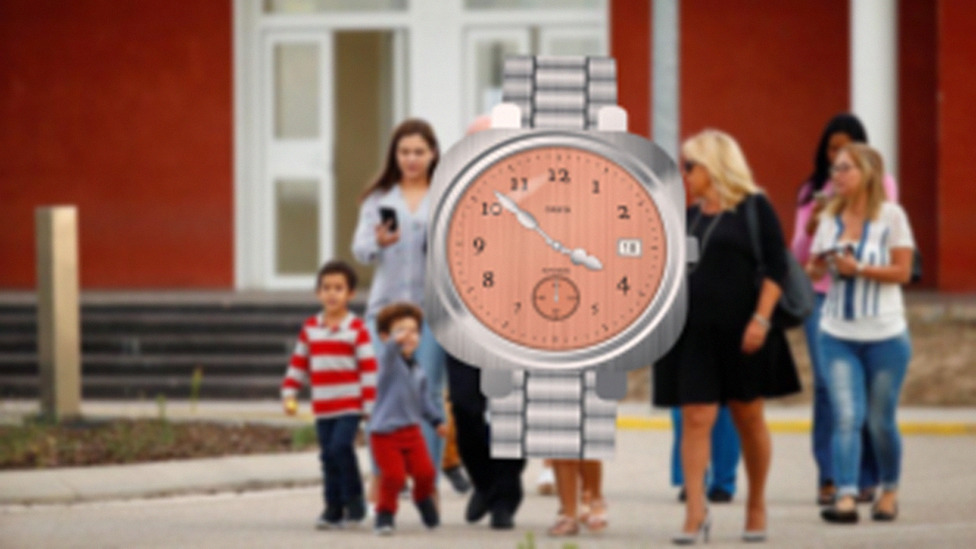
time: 3:52
